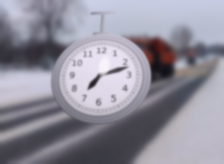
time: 7:12
